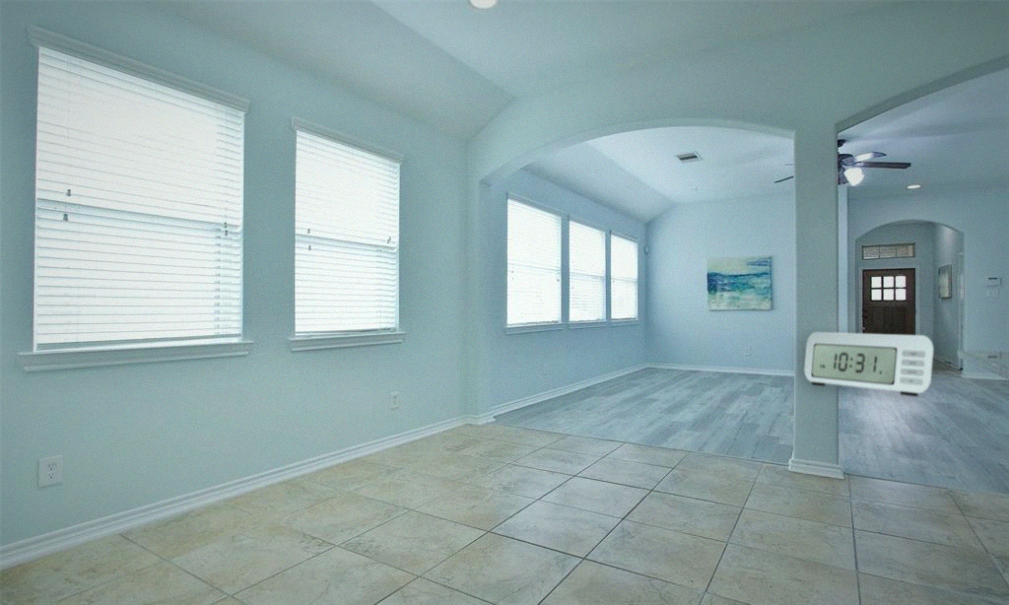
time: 10:31
